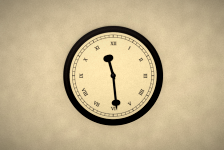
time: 11:29
